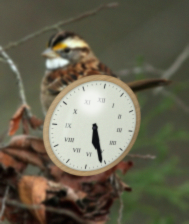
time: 5:26
